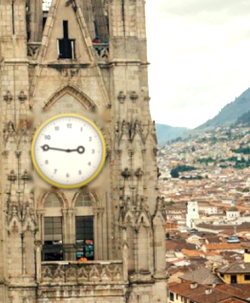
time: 2:46
